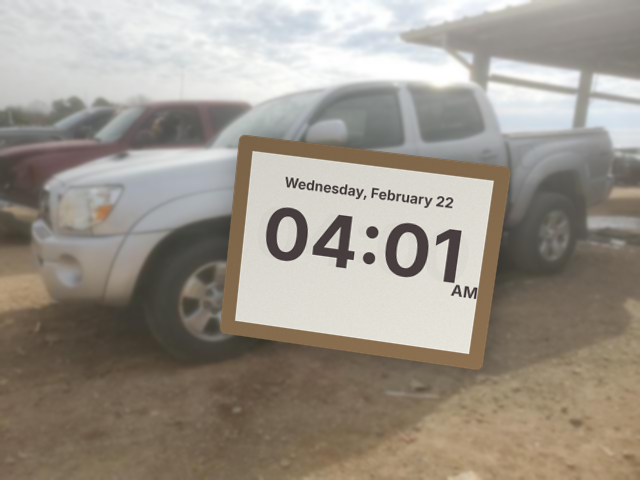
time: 4:01
